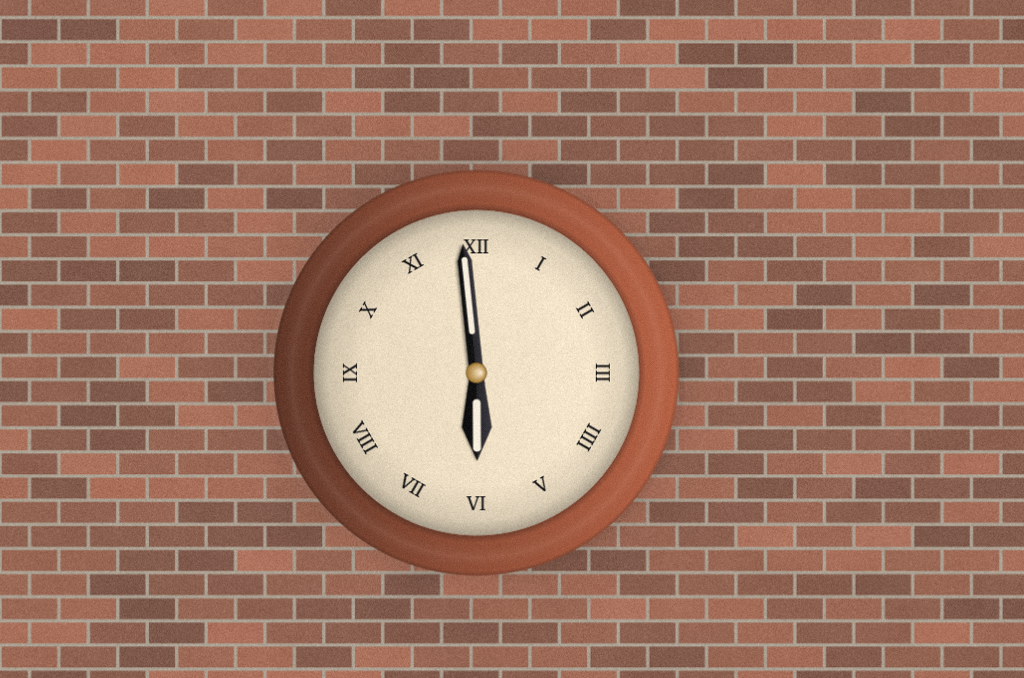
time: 5:59
